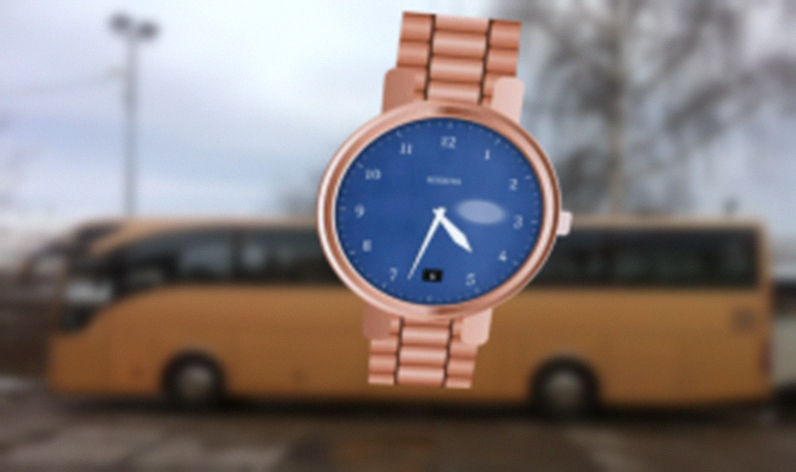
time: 4:33
